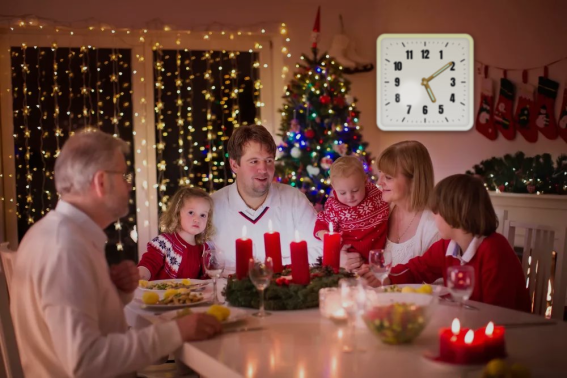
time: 5:09
